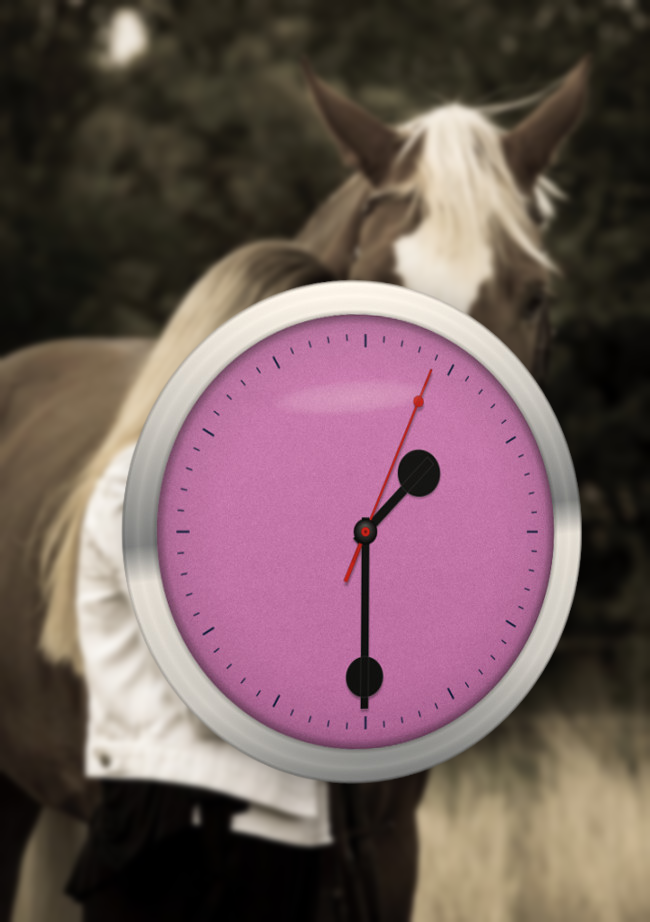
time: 1:30:04
